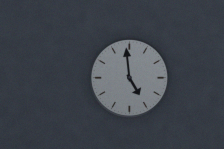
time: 4:59
